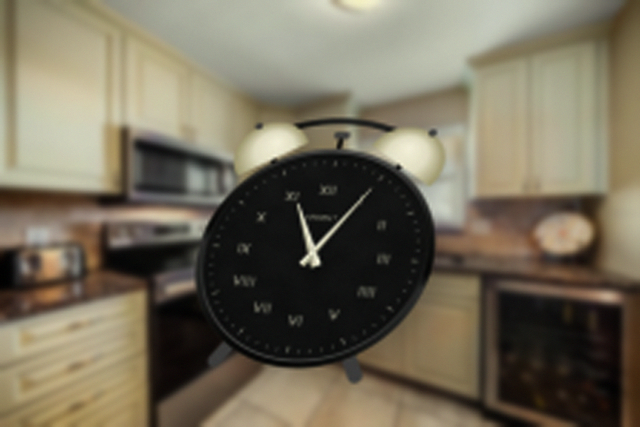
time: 11:05
